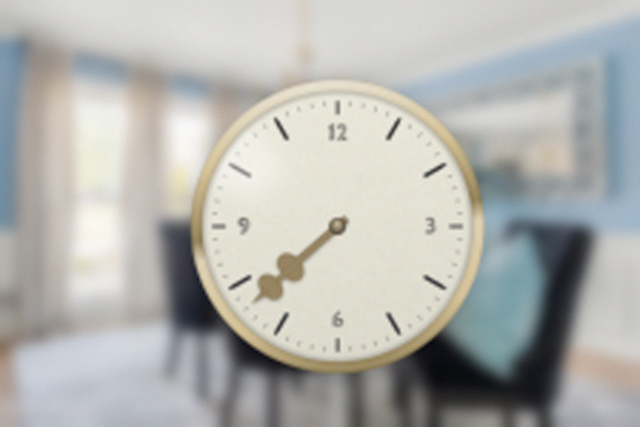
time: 7:38
